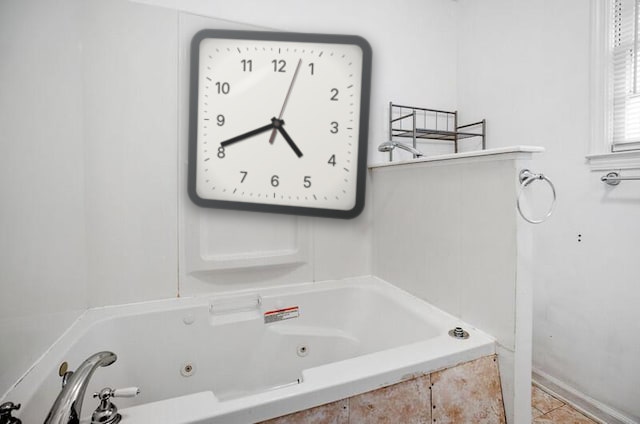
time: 4:41:03
